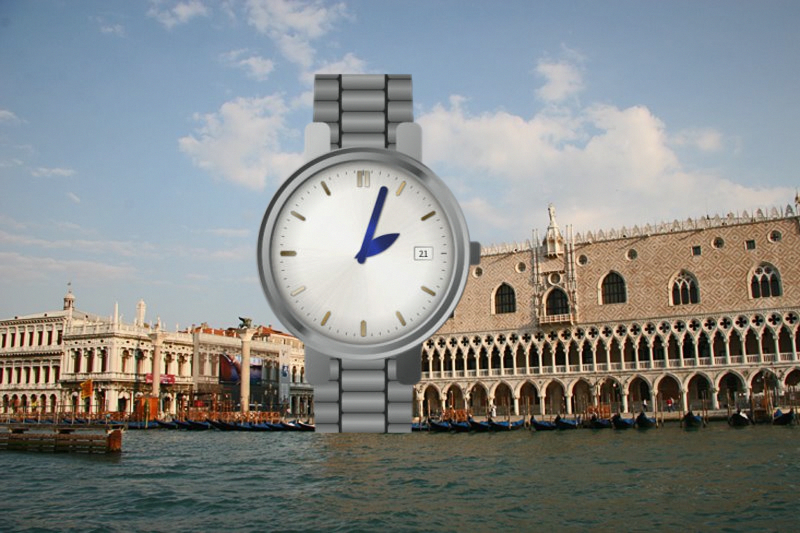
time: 2:03
